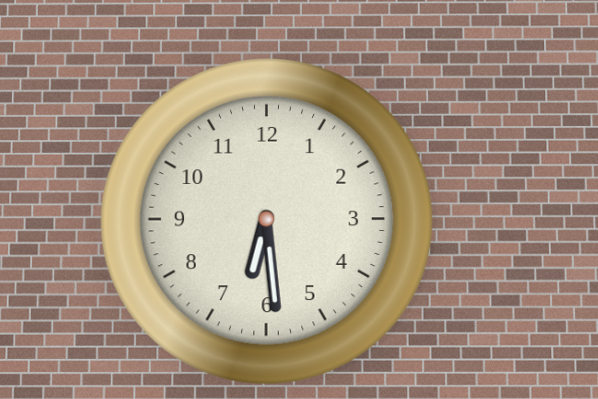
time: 6:29
